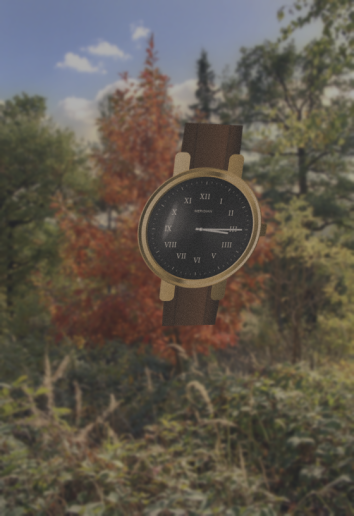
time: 3:15
